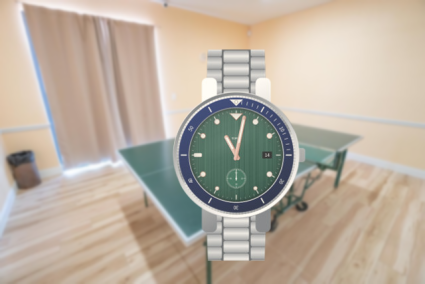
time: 11:02
